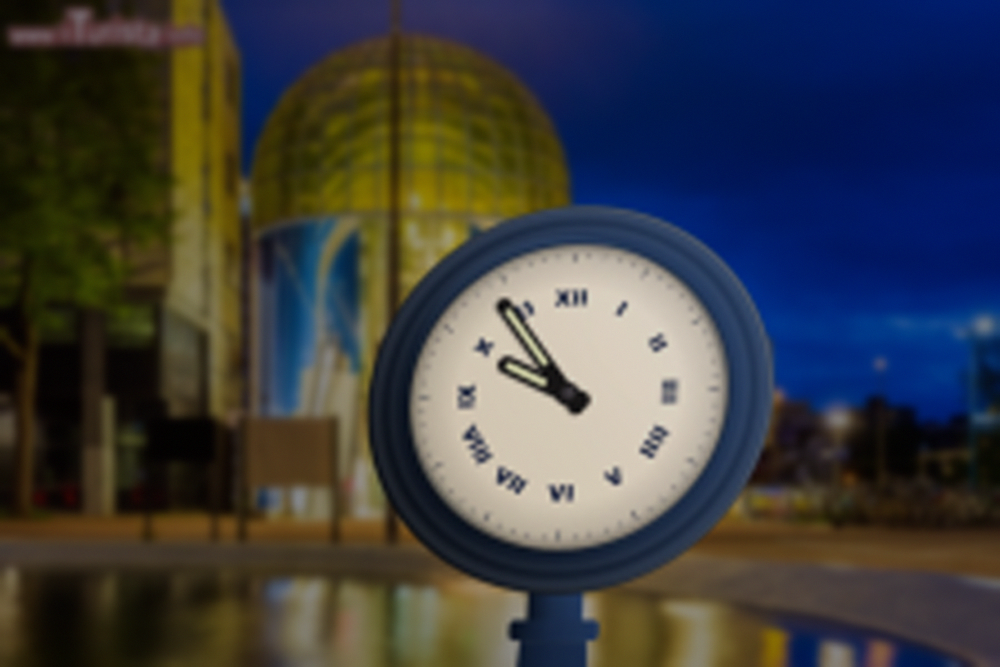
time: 9:54
